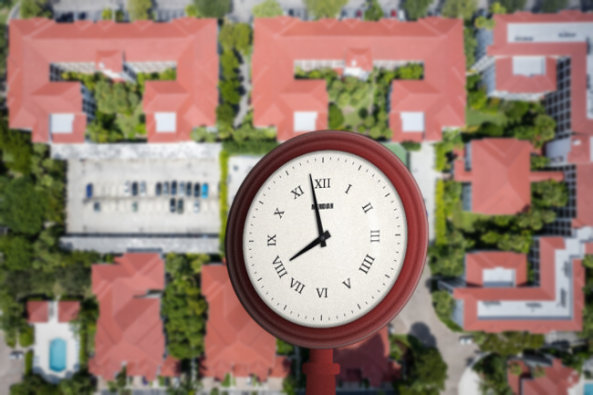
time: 7:58
